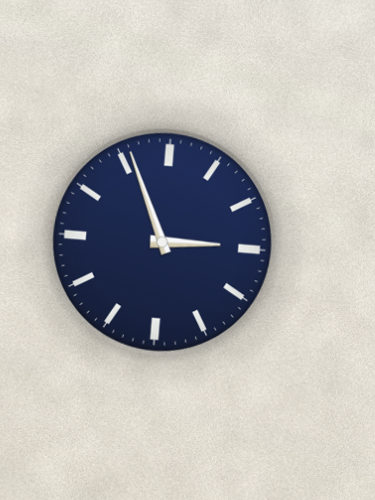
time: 2:56
